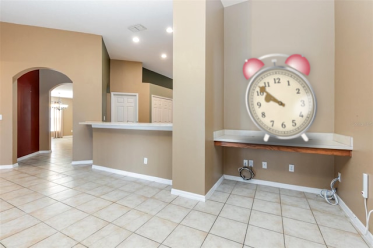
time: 9:52
